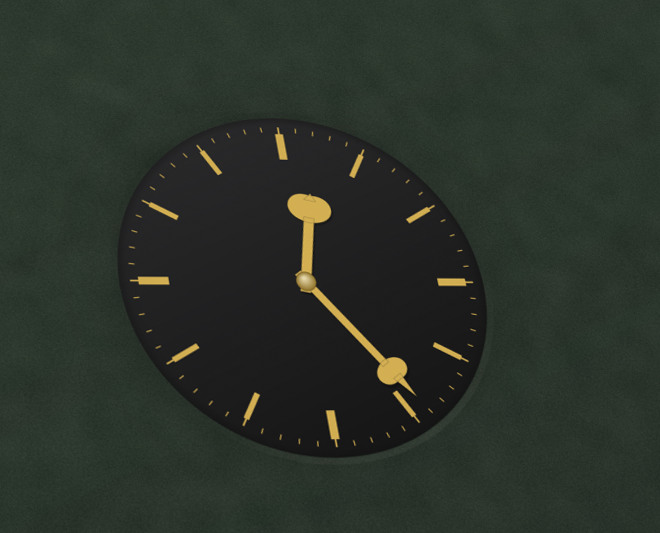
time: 12:24
